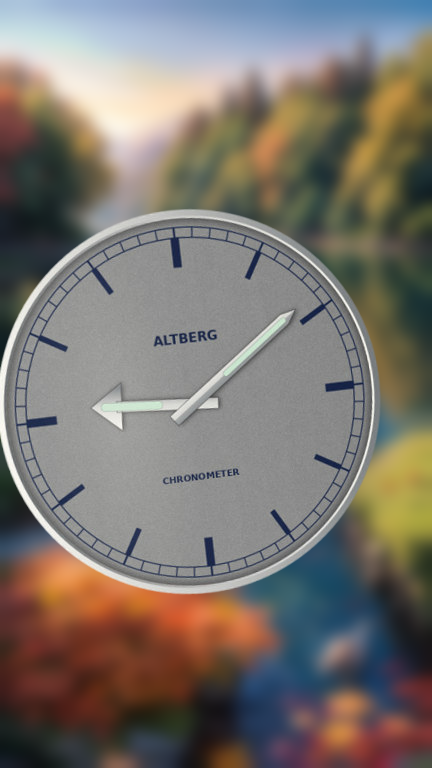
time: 9:09
